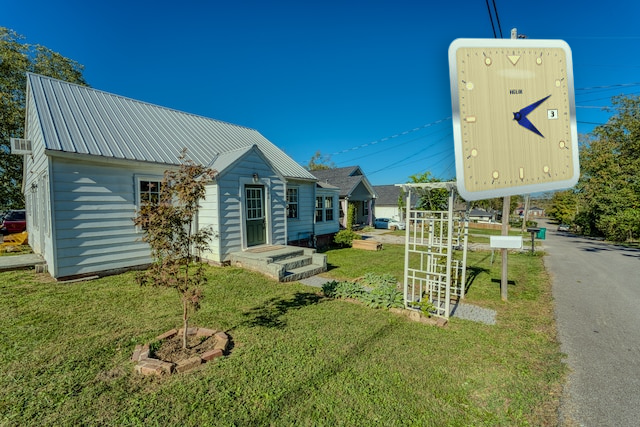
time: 4:11
